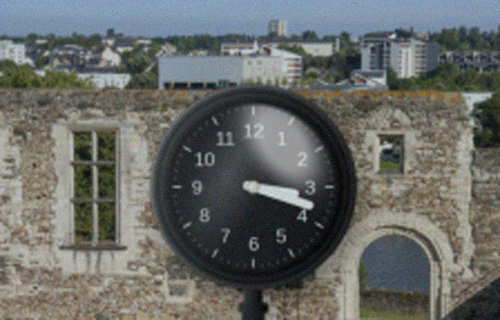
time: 3:18
